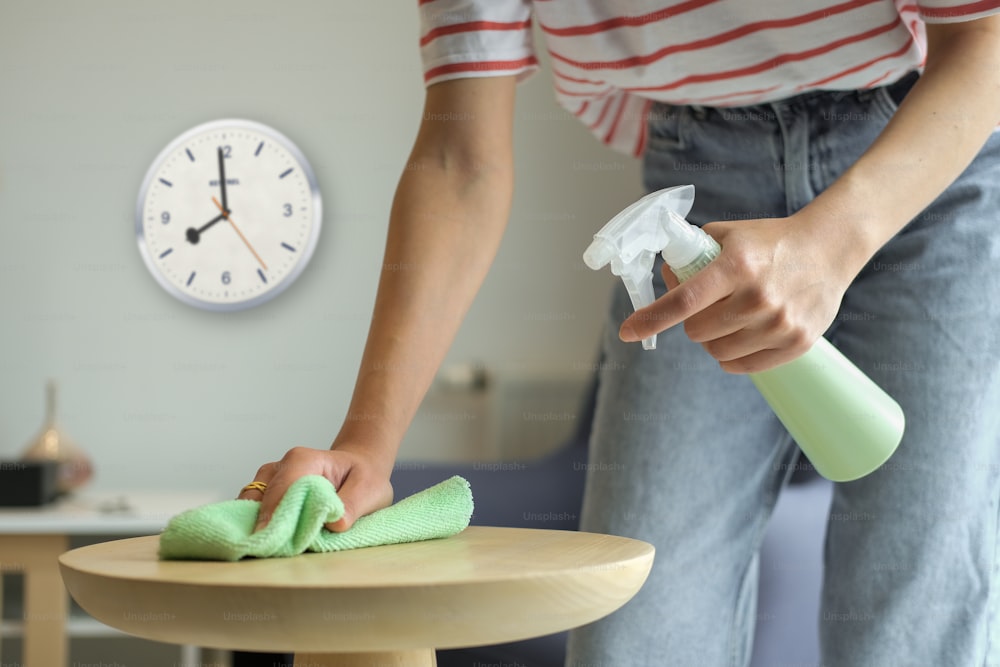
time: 7:59:24
